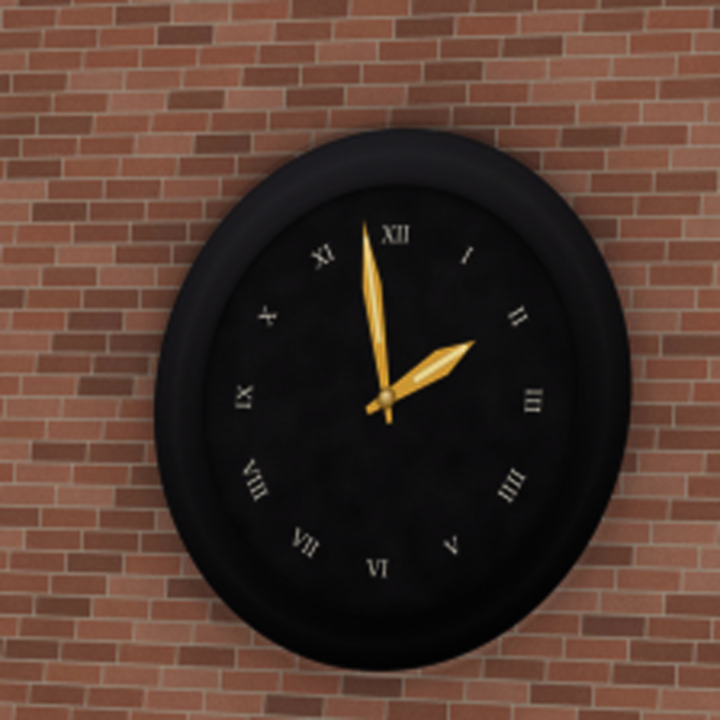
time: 1:58
